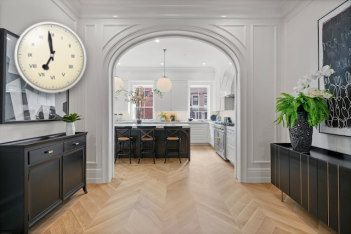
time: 6:59
